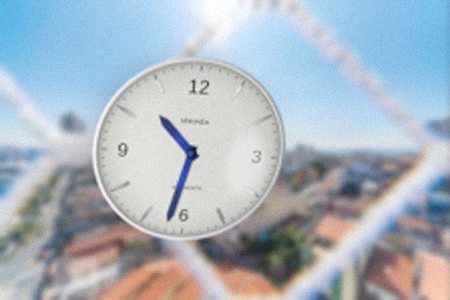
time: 10:32
